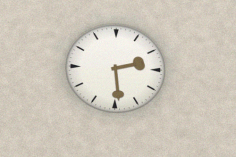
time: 2:29
